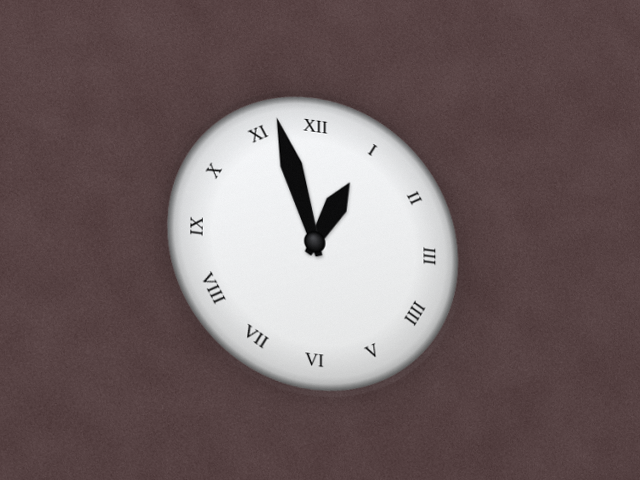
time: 12:57
